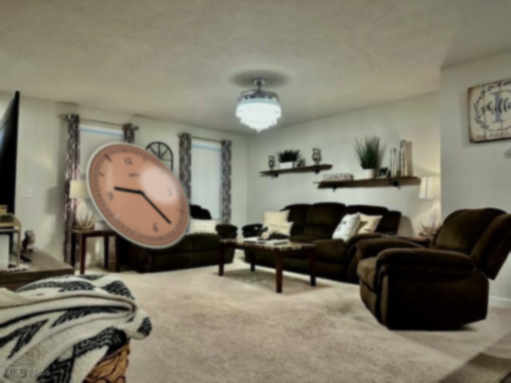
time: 9:25
